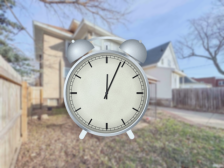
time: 12:04
